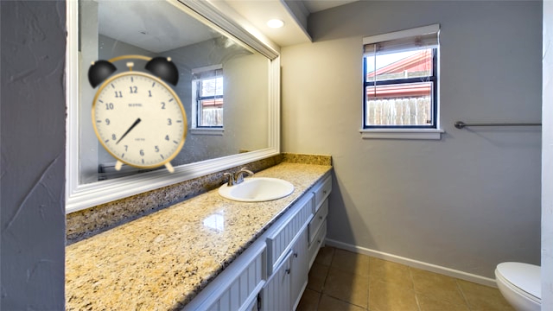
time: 7:38
